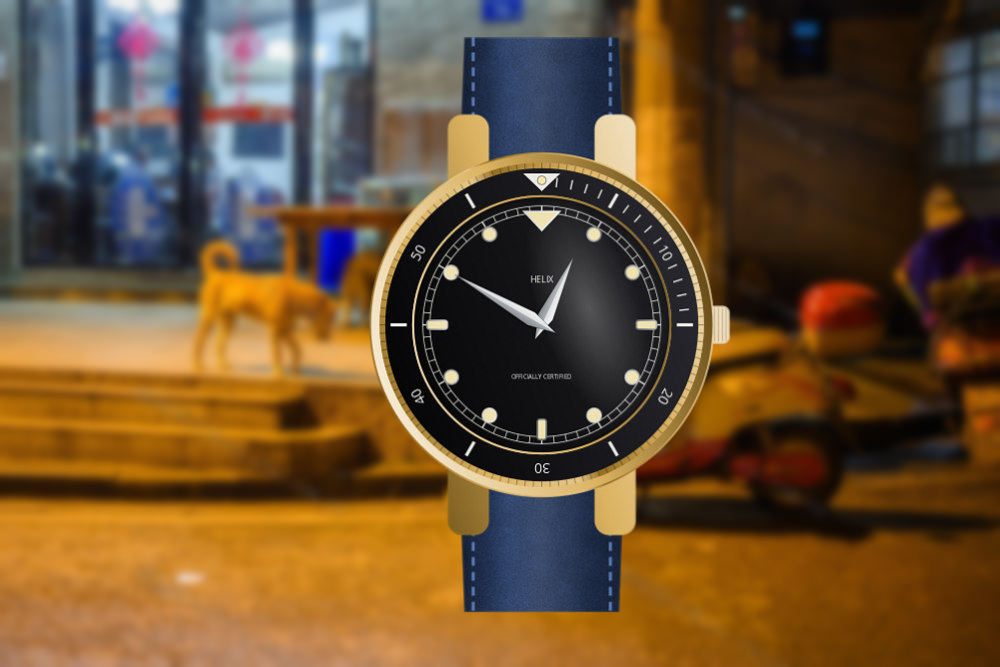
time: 12:50
